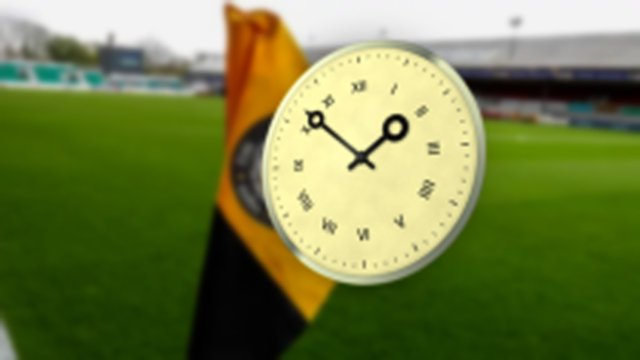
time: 1:52
